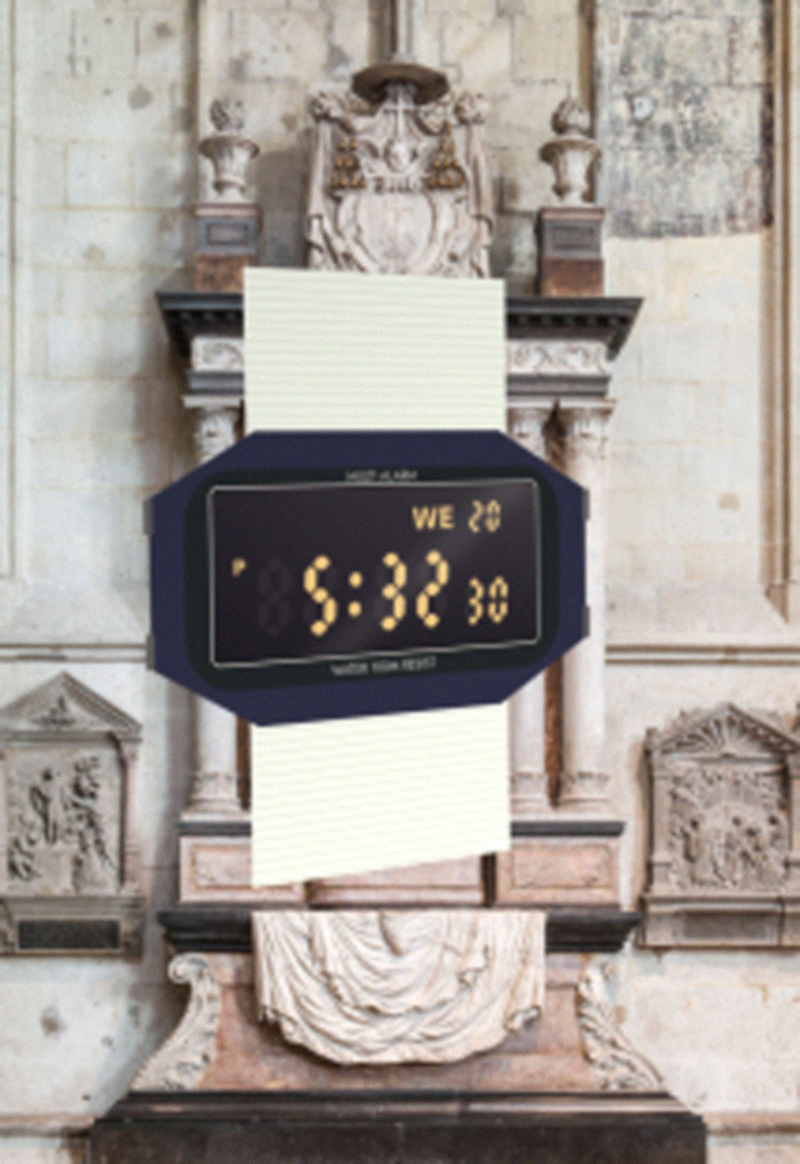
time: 5:32:30
